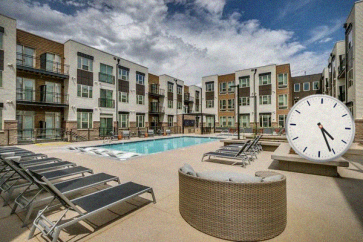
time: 4:26
